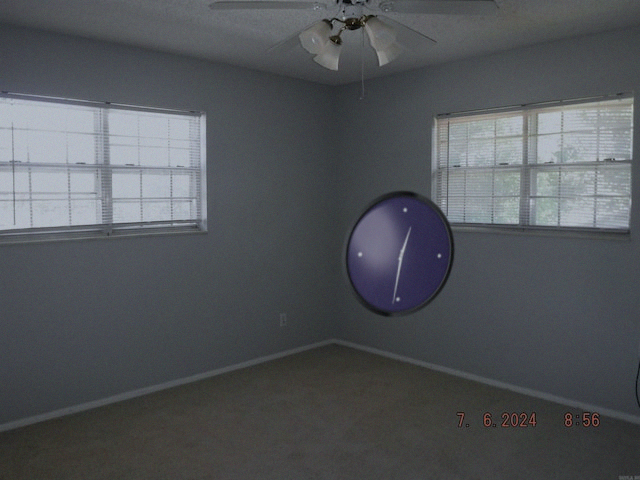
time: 12:31
